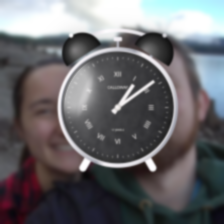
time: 1:09
